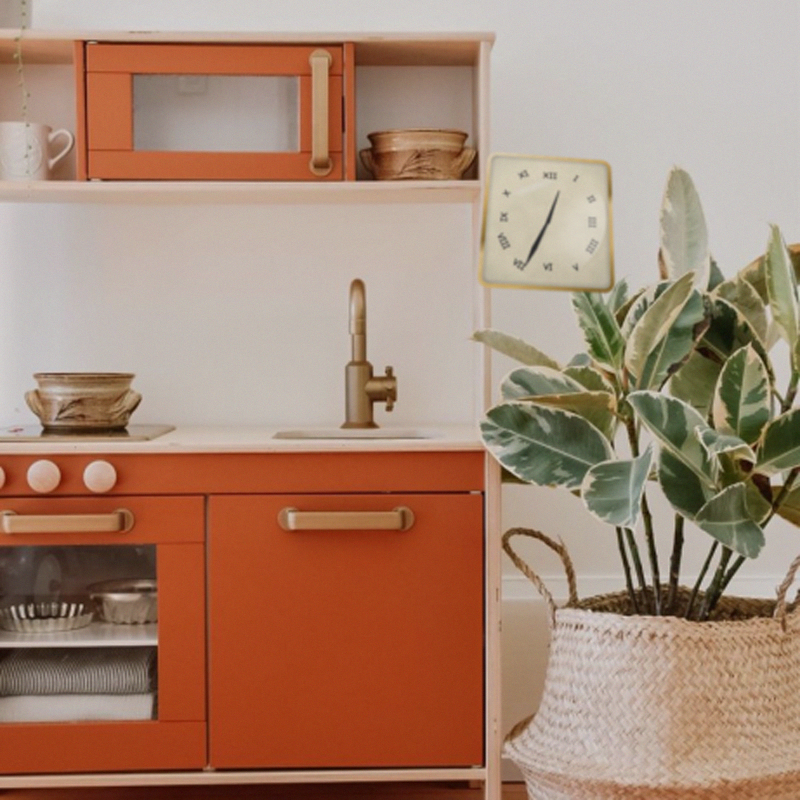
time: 12:34
